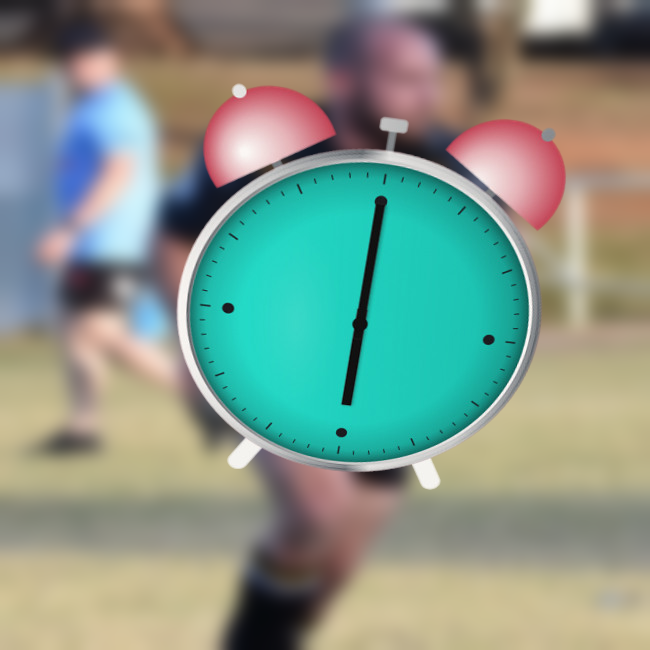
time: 6:00
